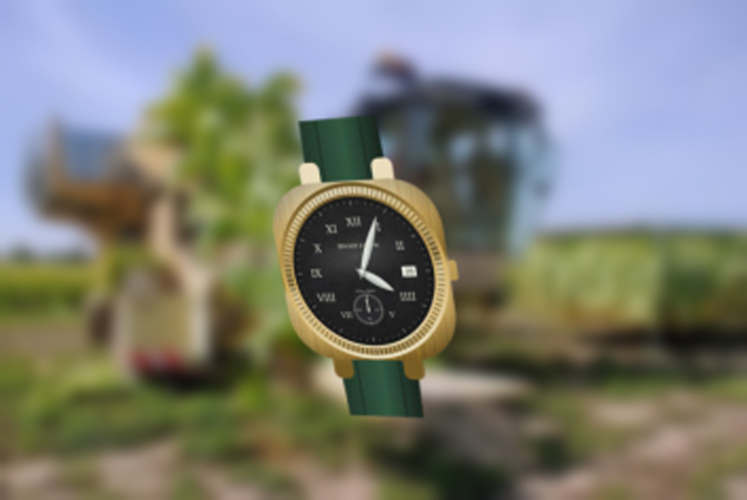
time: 4:04
